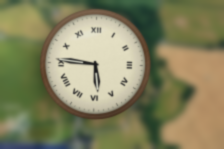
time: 5:46
